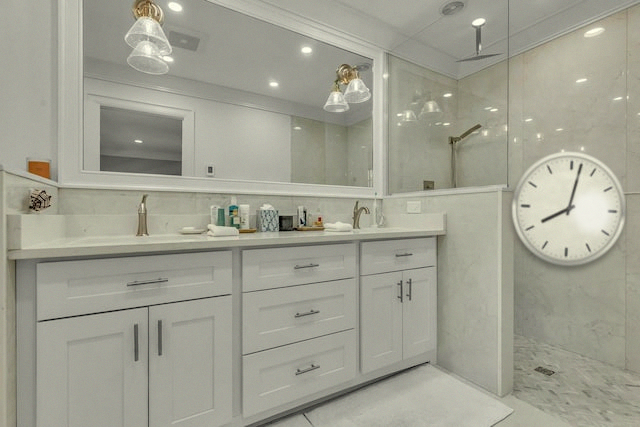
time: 8:02
